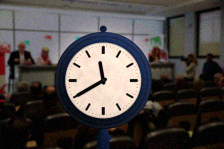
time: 11:40
